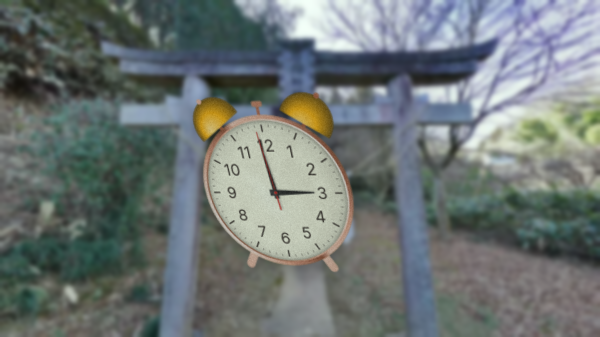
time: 2:58:59
